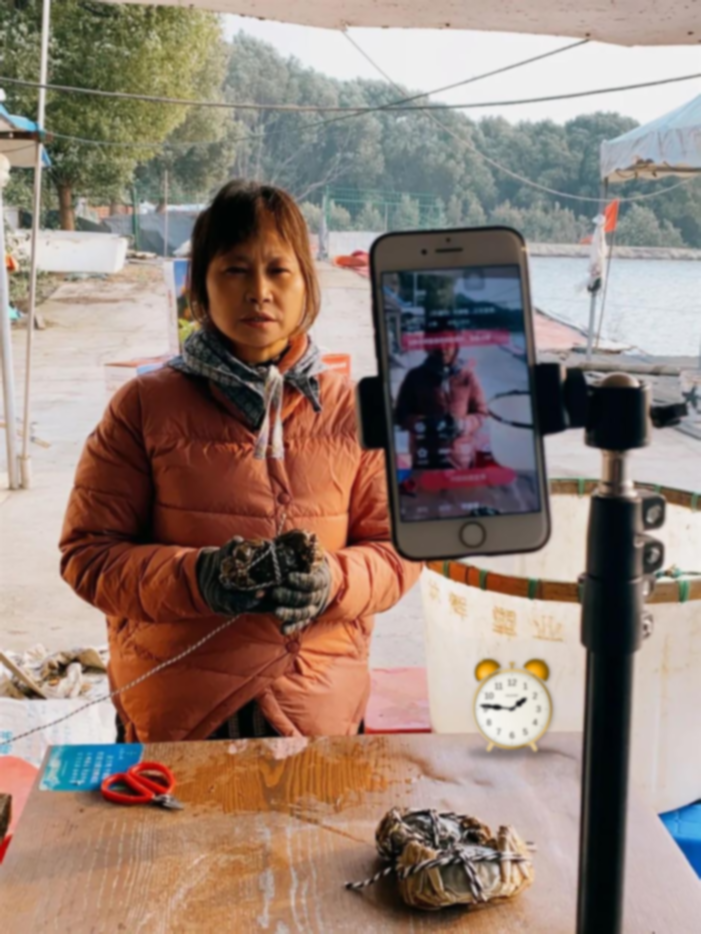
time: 1:46
